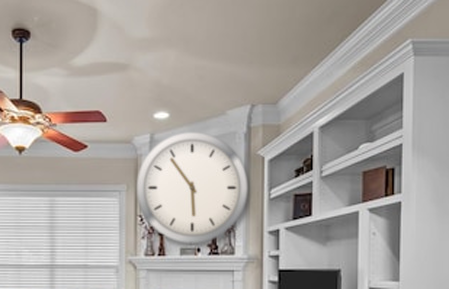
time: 5:54
